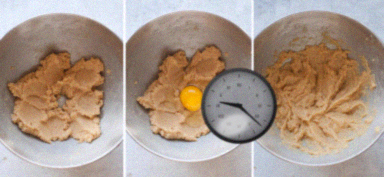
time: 9:22
